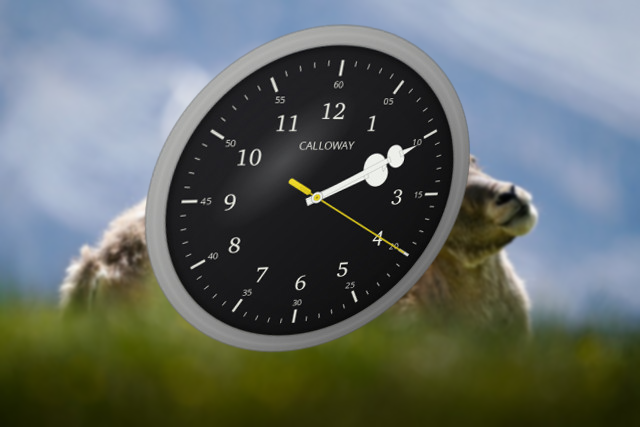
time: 2:10:20
